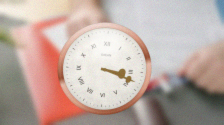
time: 3:18
